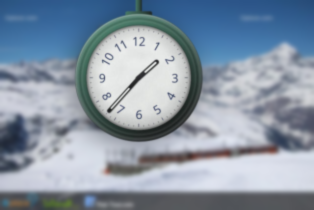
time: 1:37
